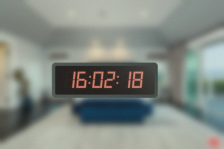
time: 16:02:18
